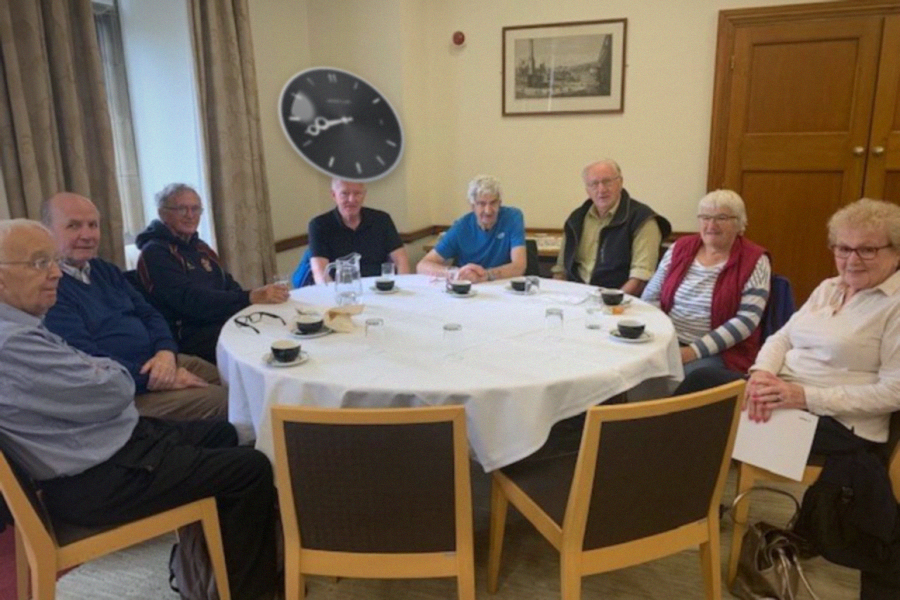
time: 8:42
